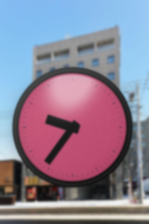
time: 9:36
